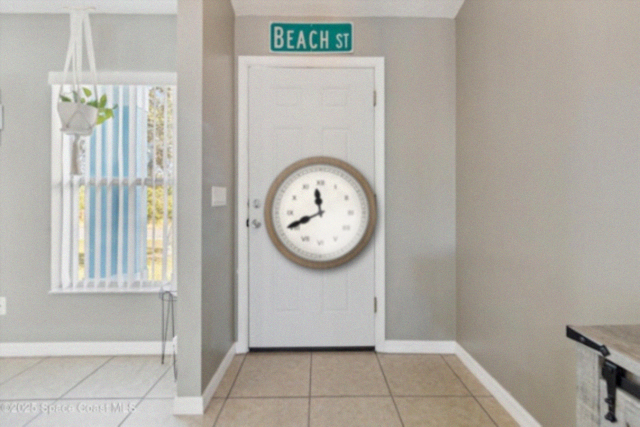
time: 11:41
